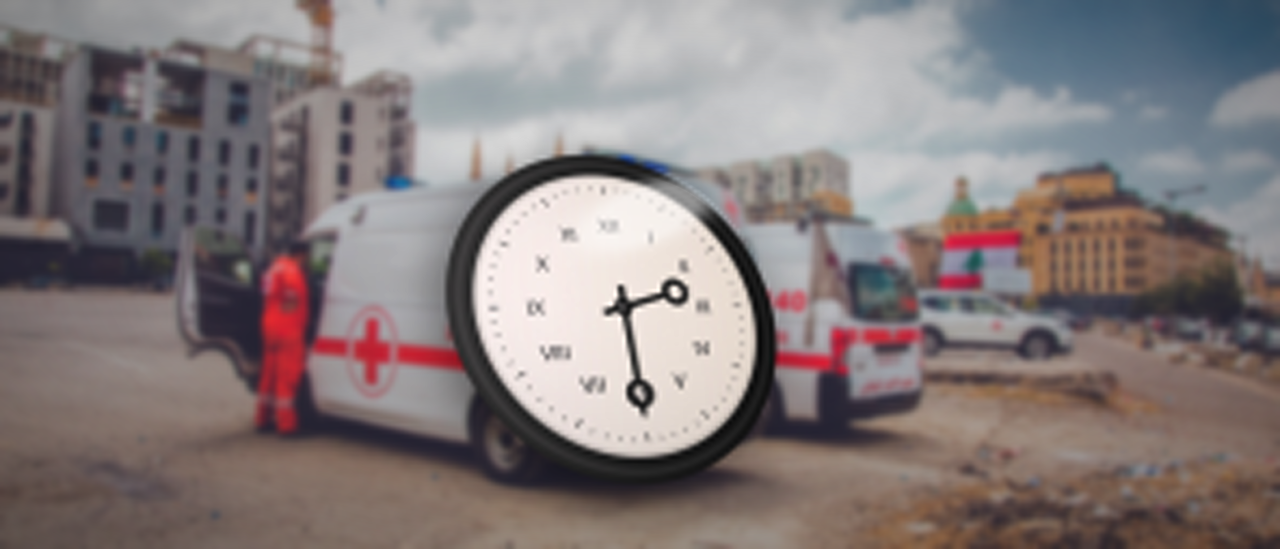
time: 2:30
